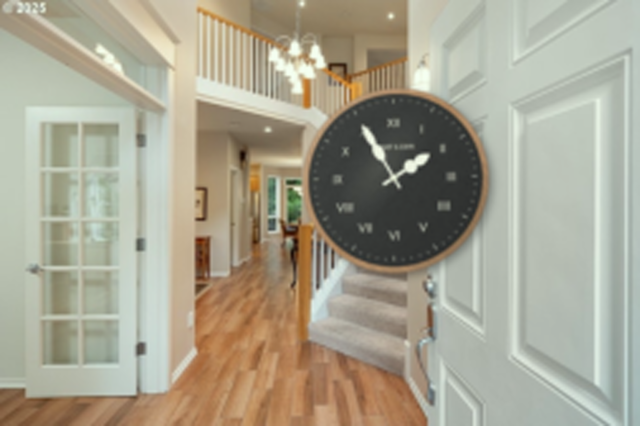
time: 1:55
